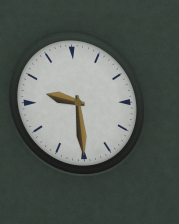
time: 9:30
